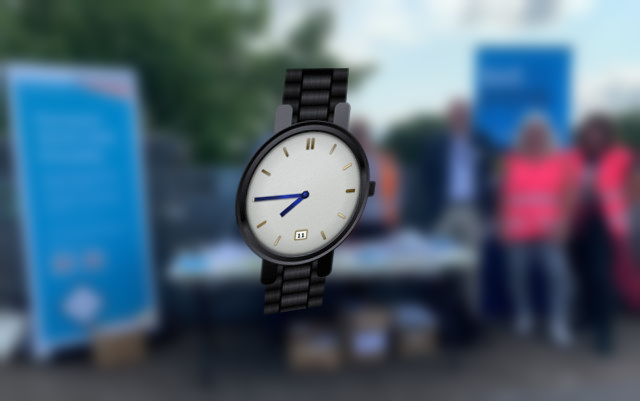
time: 7:45
